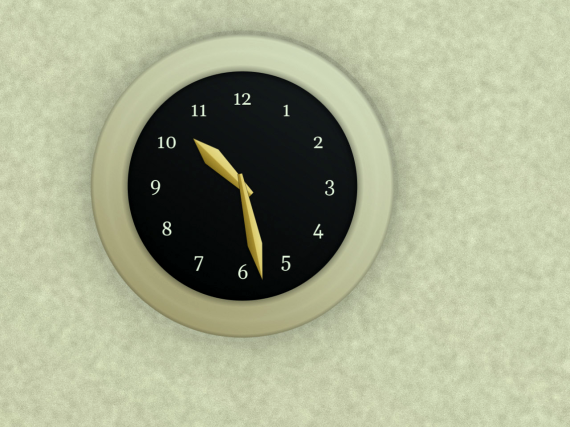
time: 10:28
